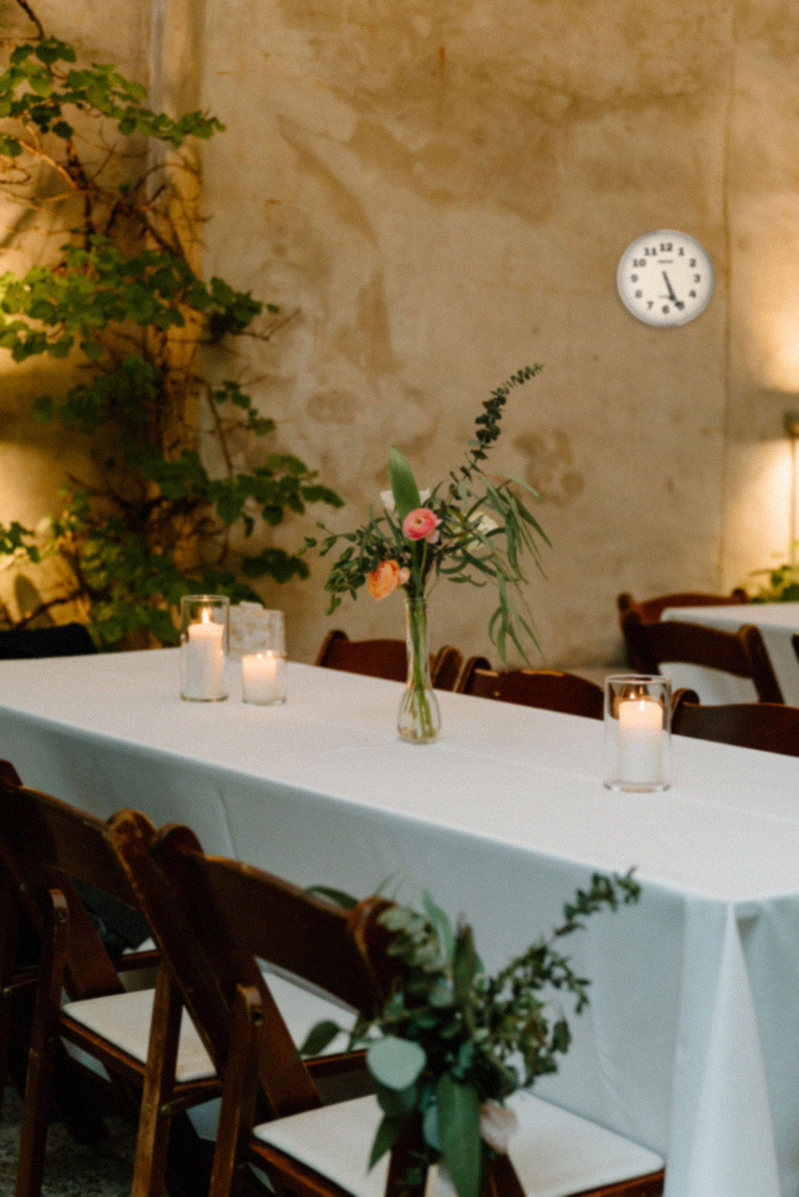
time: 5:26
